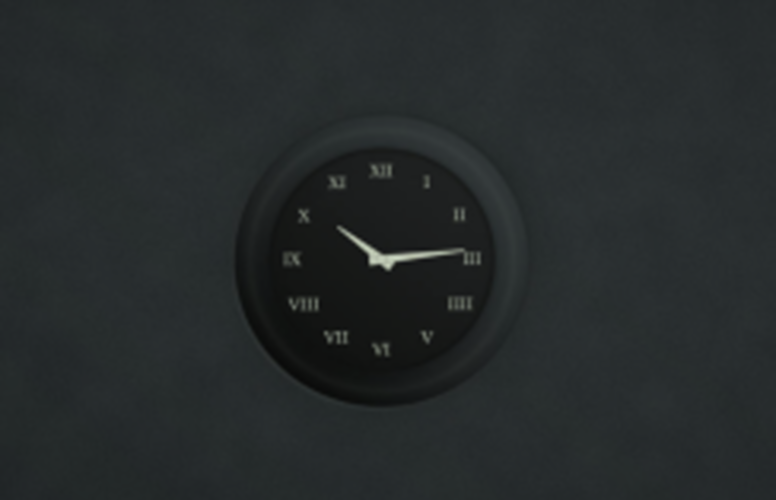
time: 10:14
